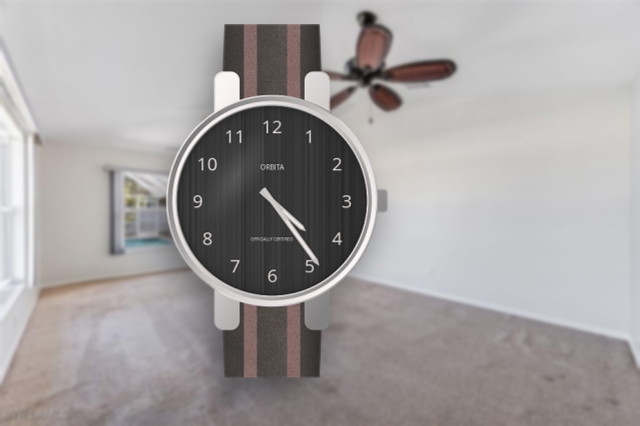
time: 4:24
